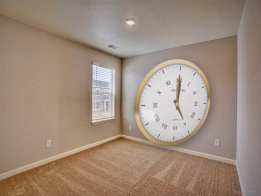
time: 5:00
